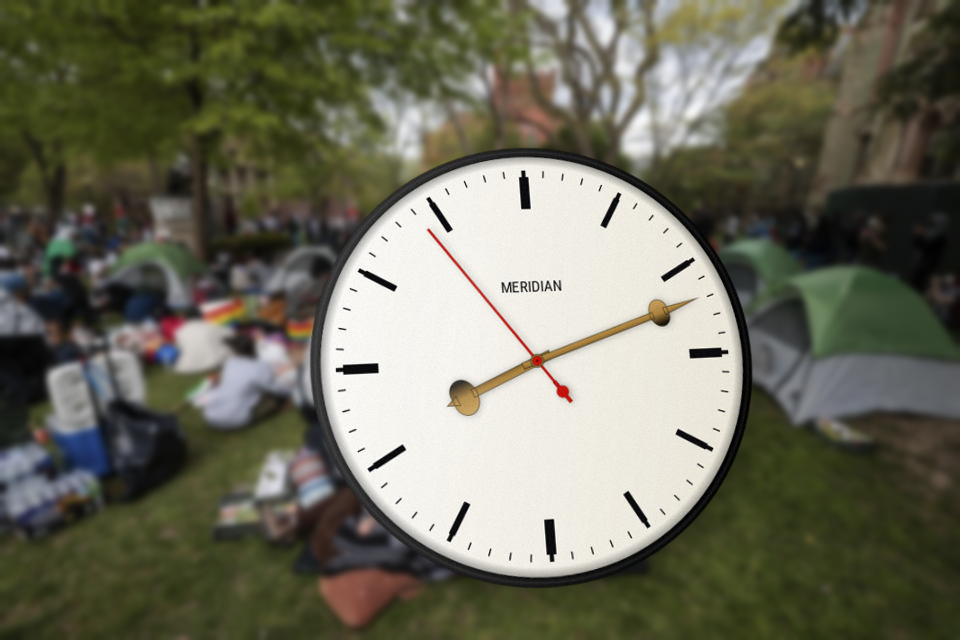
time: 8:11:54
